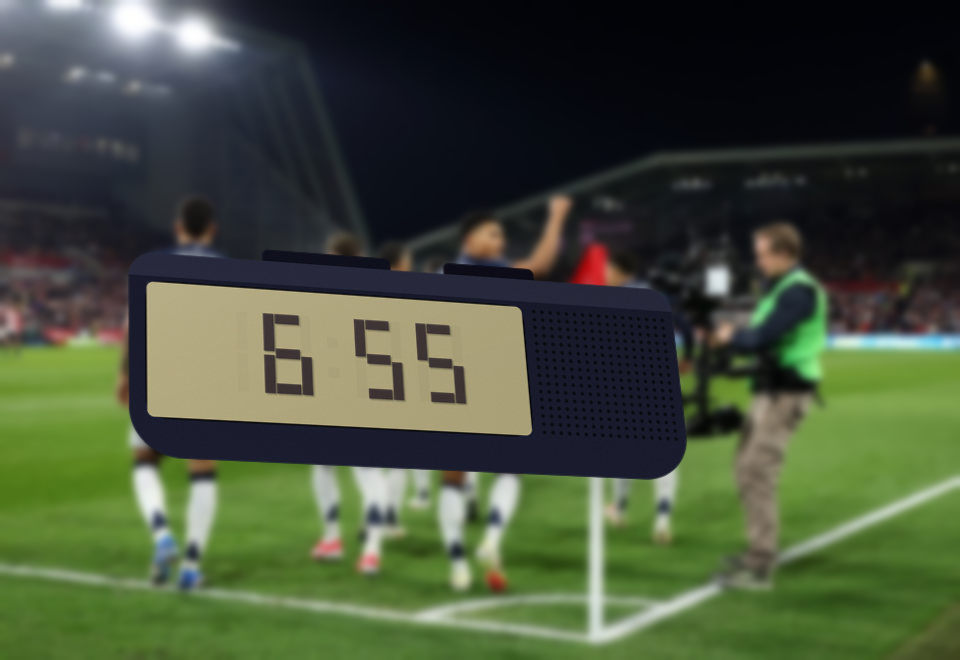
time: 6:55
